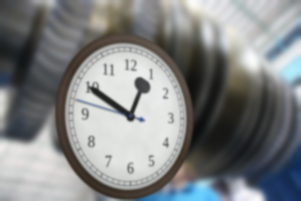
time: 12:49:47
